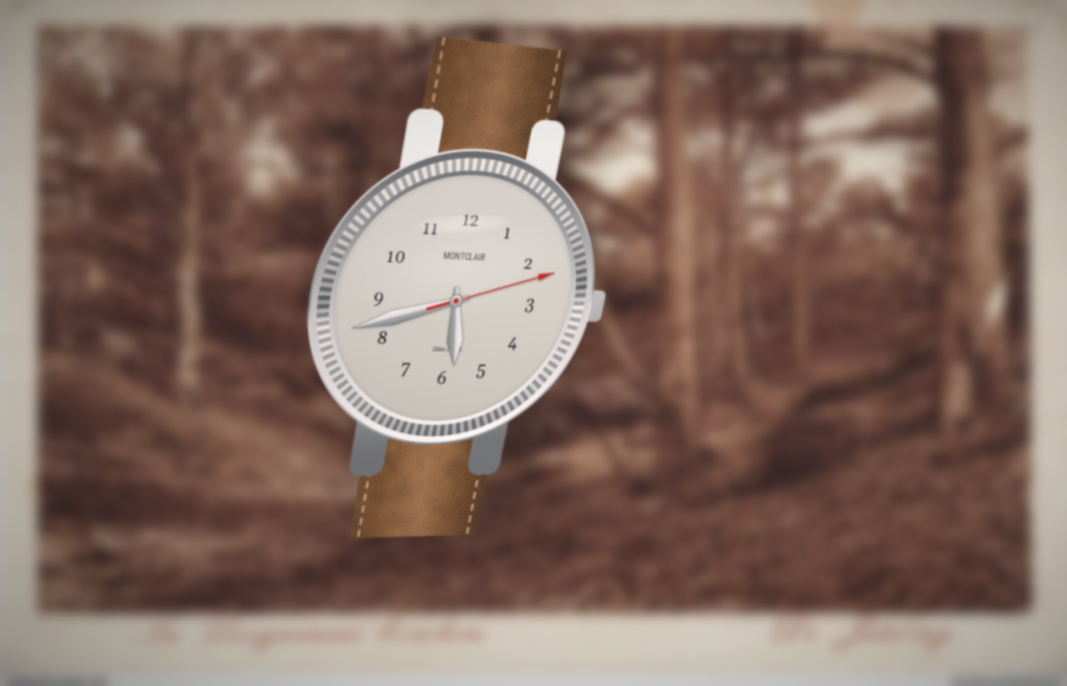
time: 5:42:12
